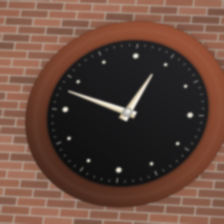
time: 12:48
